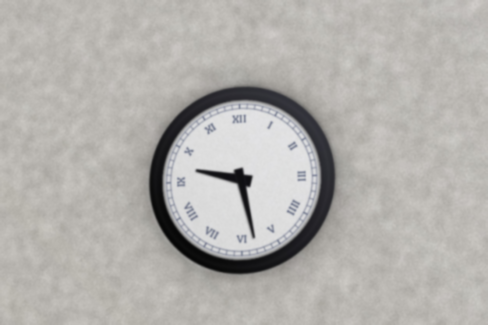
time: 9:28
